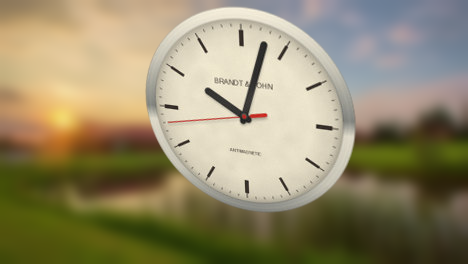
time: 10:02:43
